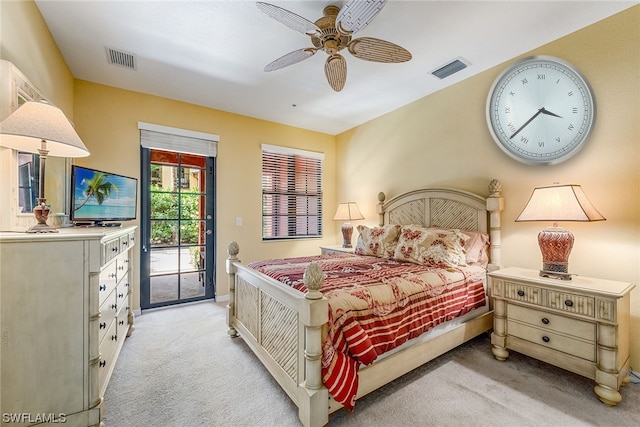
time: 3:38
